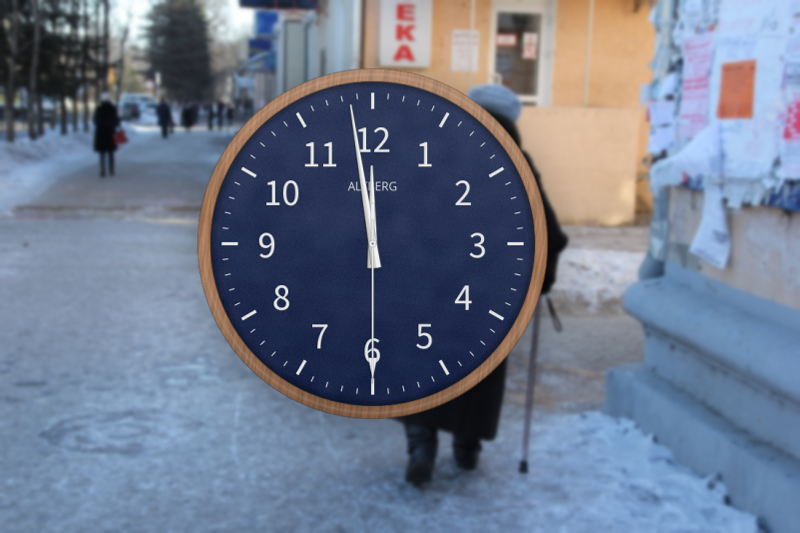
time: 11:58:30
